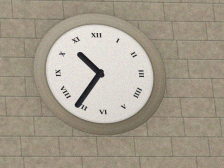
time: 10:36
